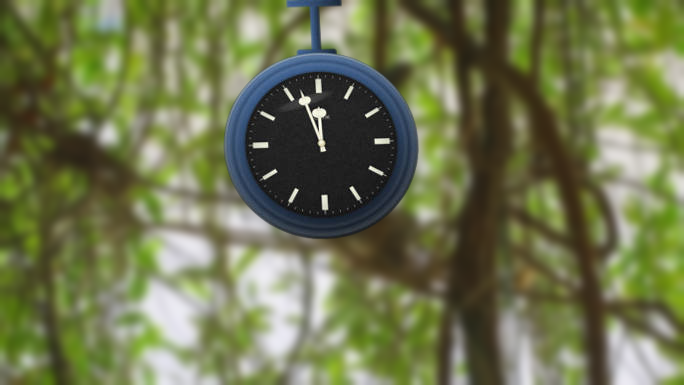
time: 11:57
